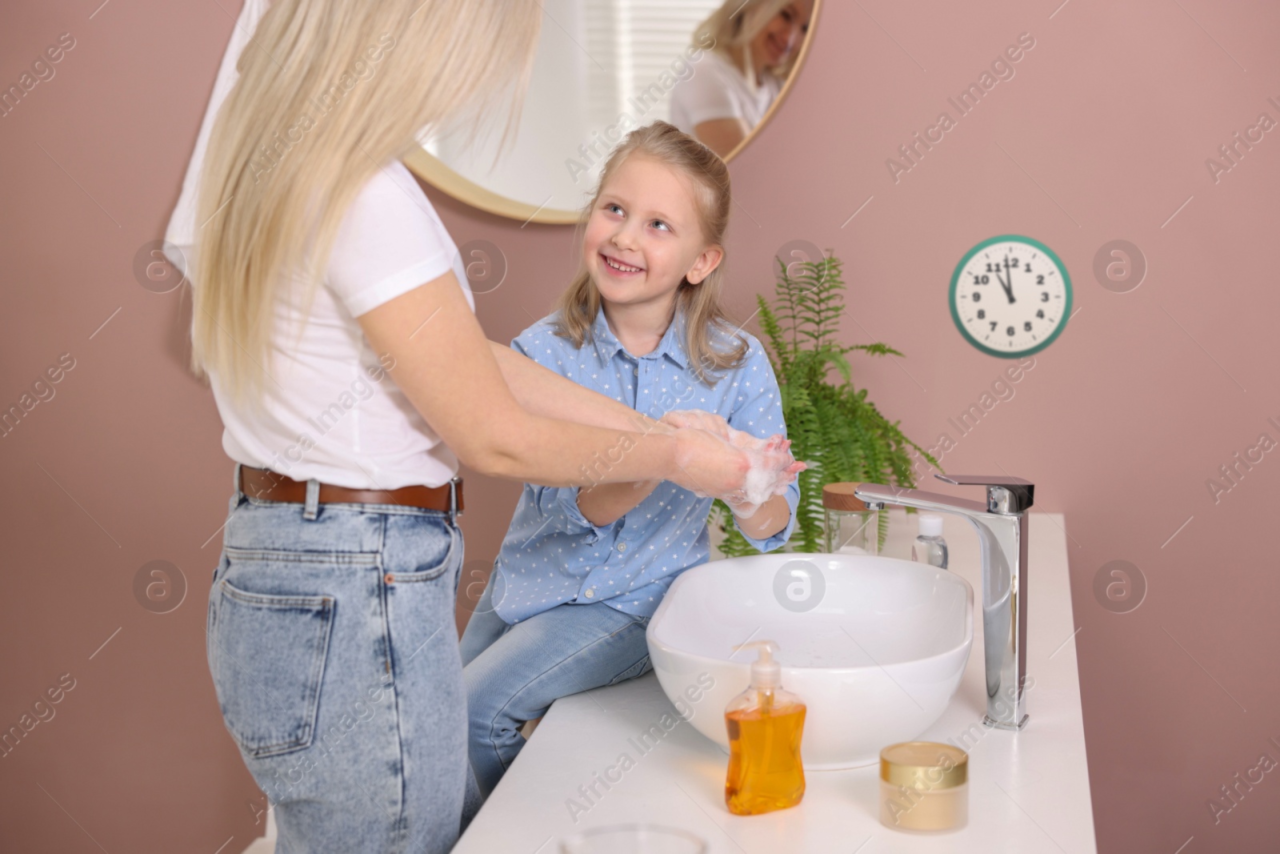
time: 10:59
